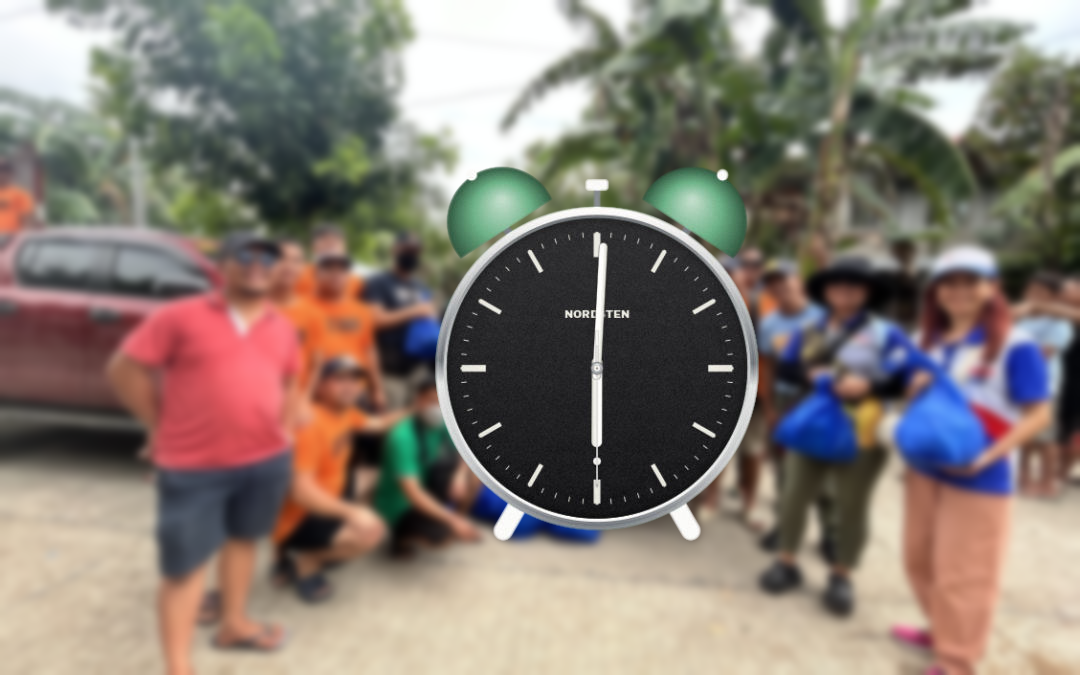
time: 6:00:30
